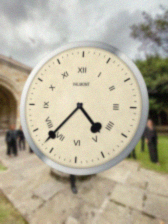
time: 4:37
